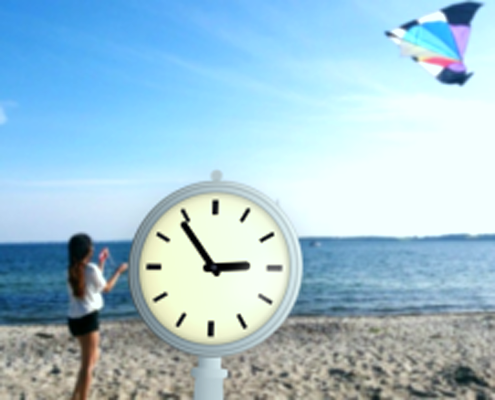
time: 2:54
